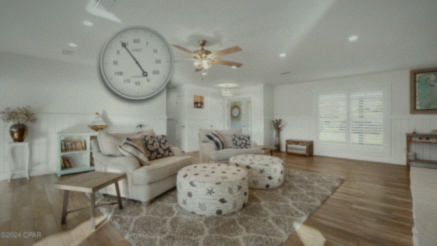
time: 4:54
